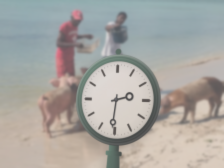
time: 2:31
